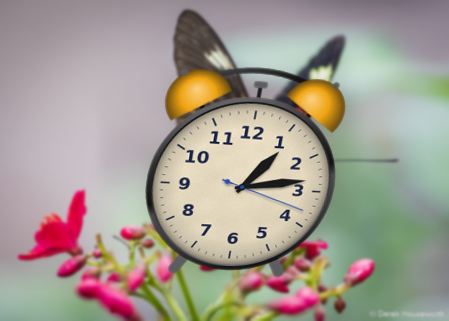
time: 1:13:18
